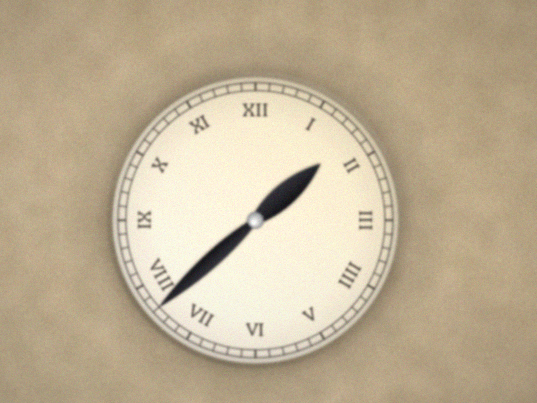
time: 1:38
